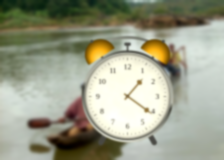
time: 1:21
